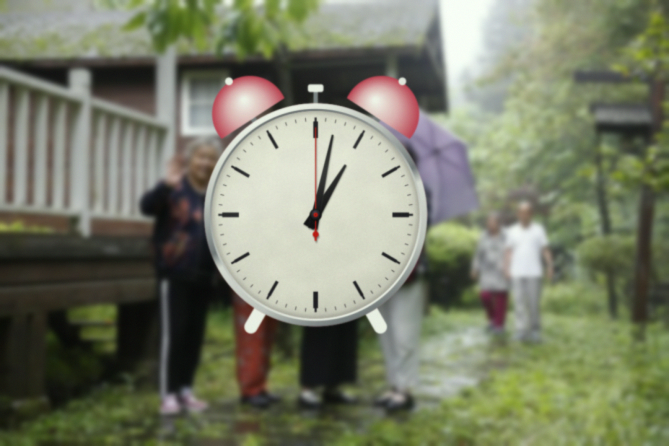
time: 1:02:00
